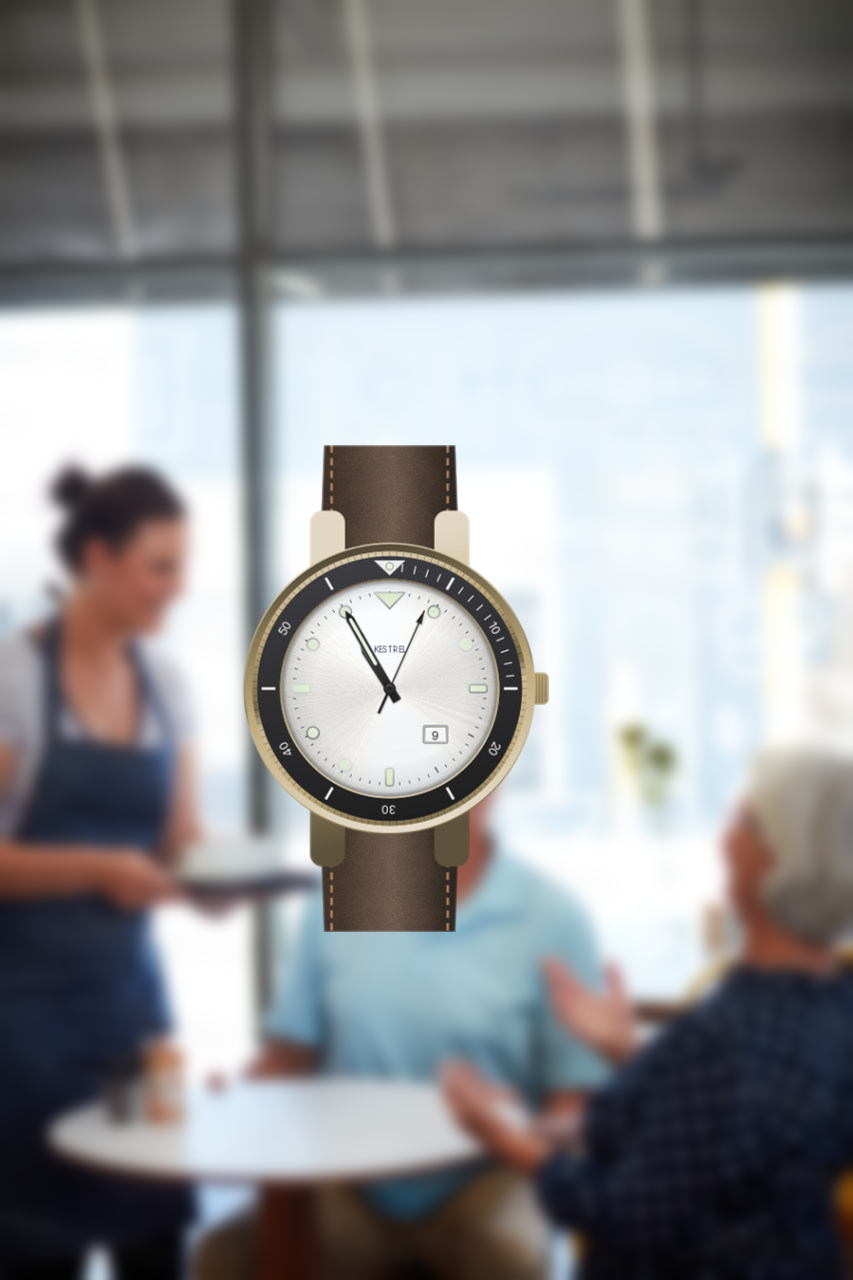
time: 10:55:04
